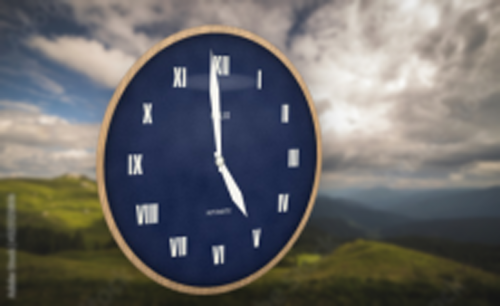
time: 4:59
